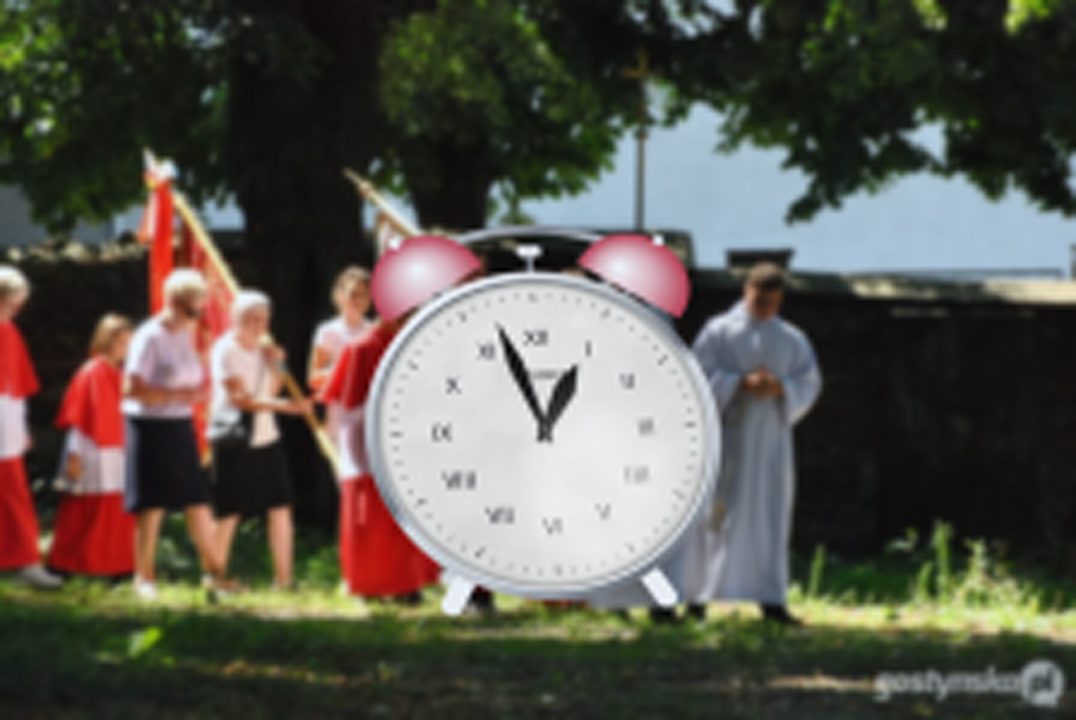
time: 12:57
